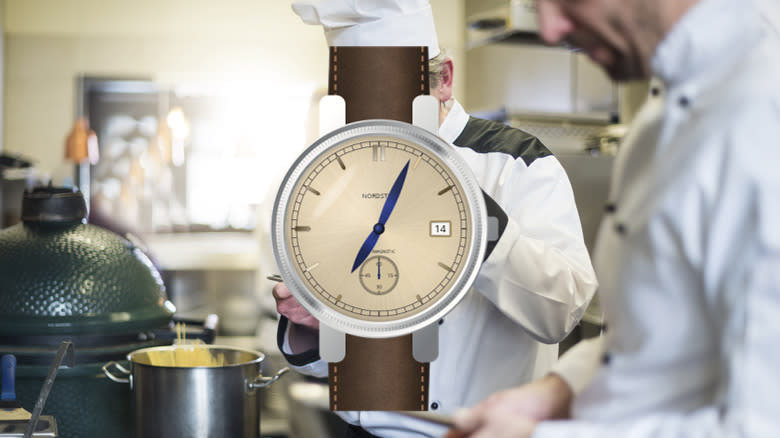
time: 7:04
